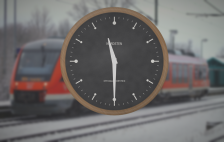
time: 11:30
